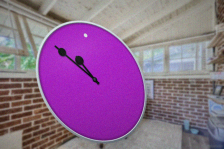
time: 10:52
